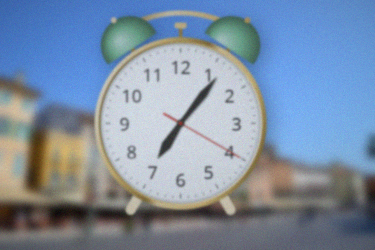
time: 7:06:20
